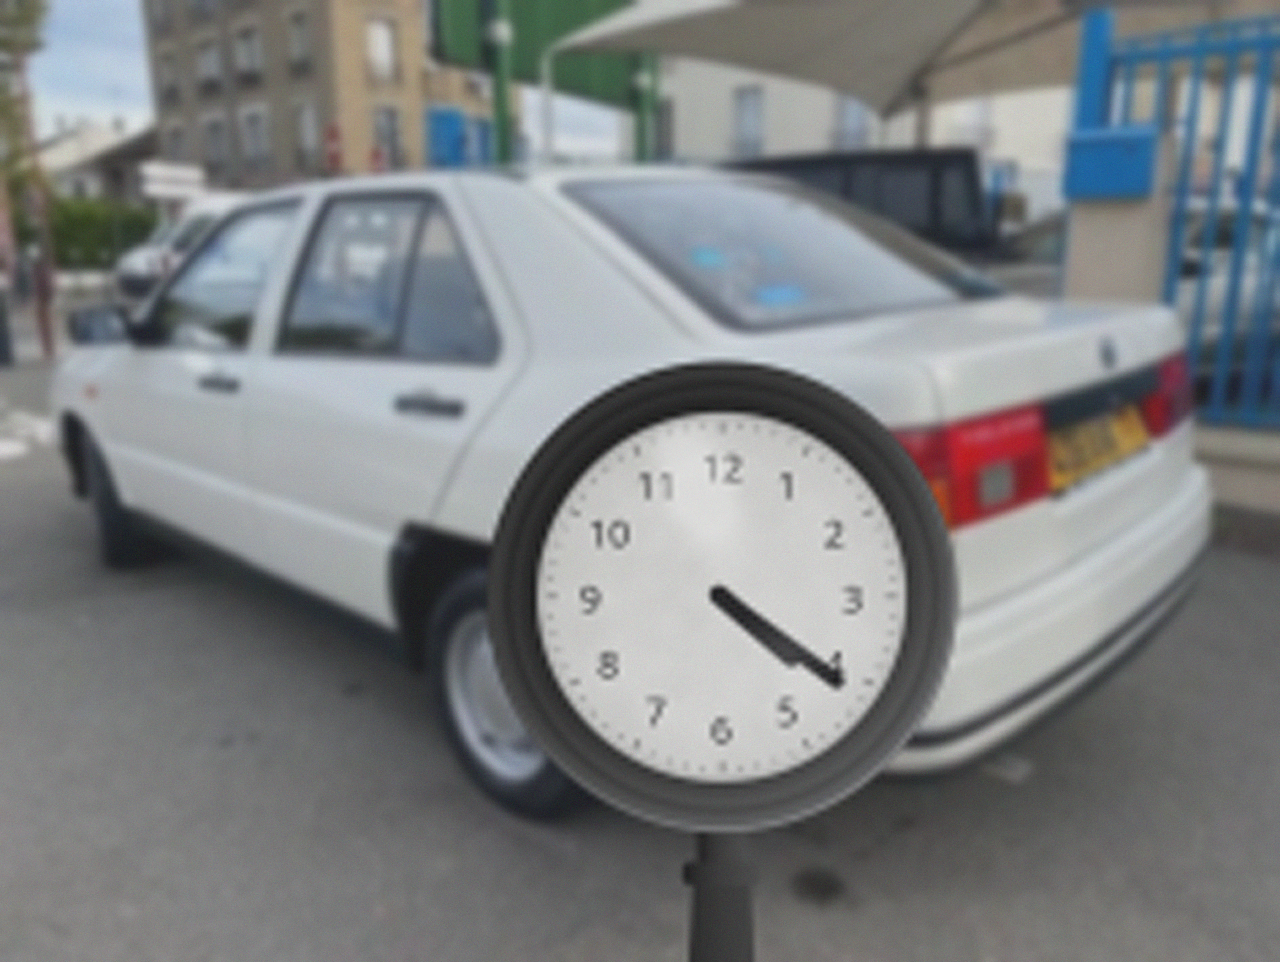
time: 4:21
